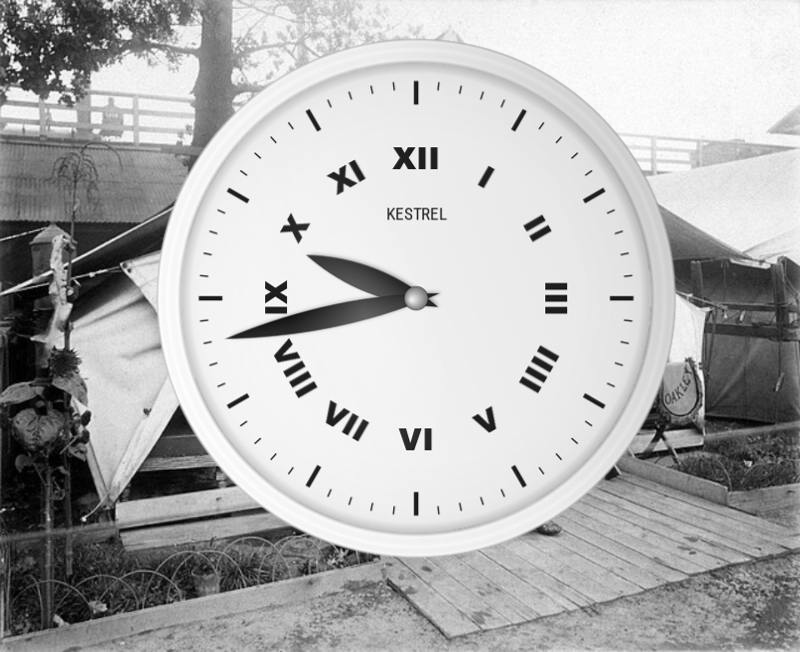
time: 9:43
